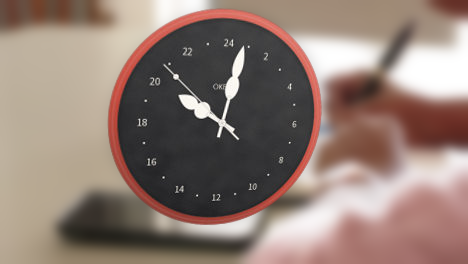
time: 20:01:52
